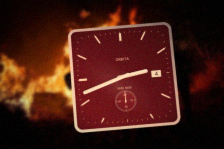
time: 2:42
